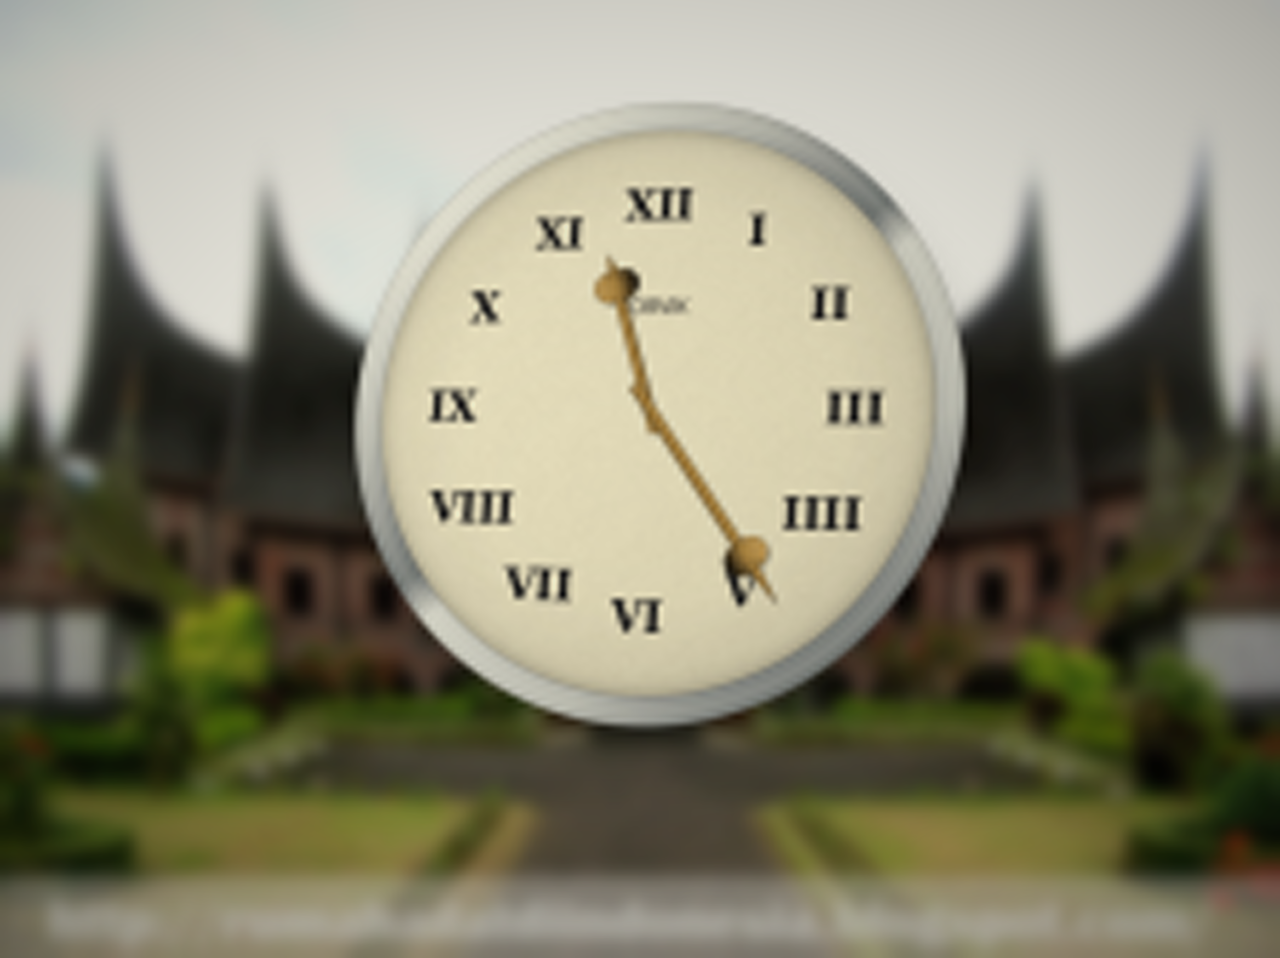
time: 11:24
